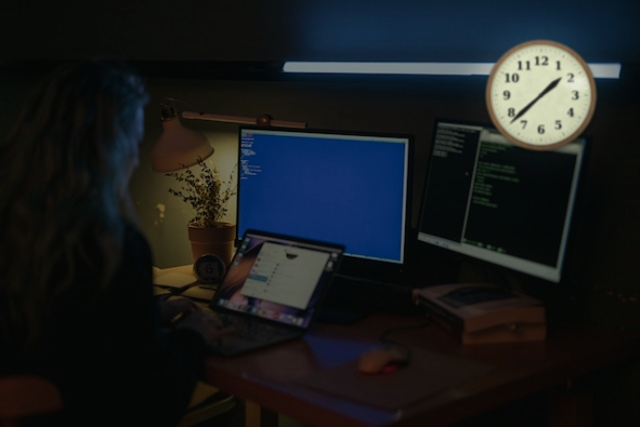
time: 1:38
